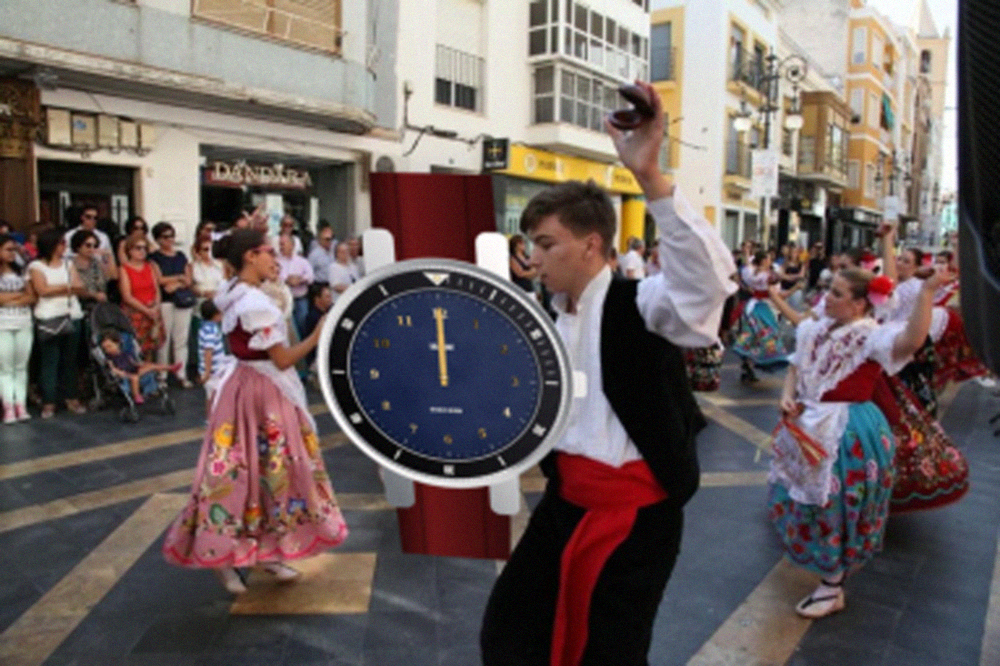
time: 12:00
